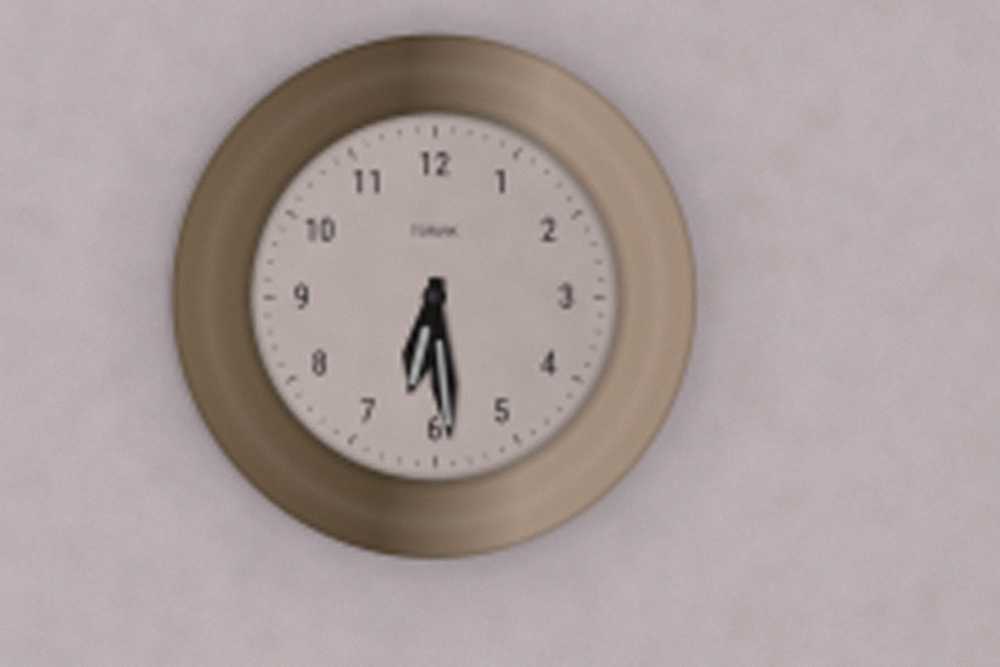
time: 6:29
